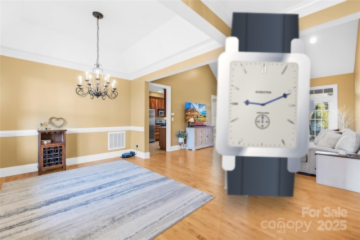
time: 9:11
